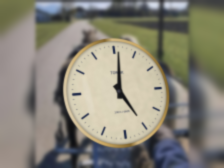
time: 5:01
